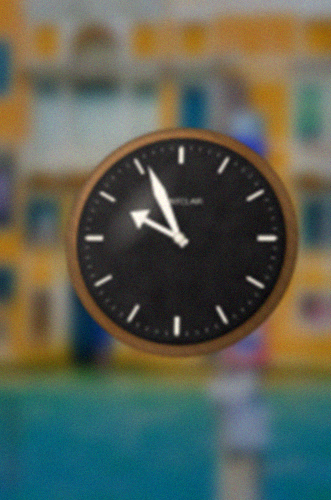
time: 9:56
